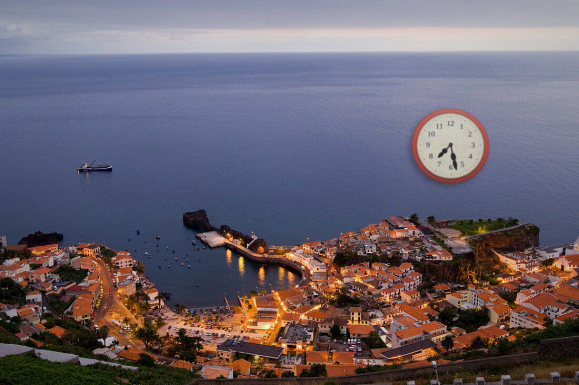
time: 7:28
